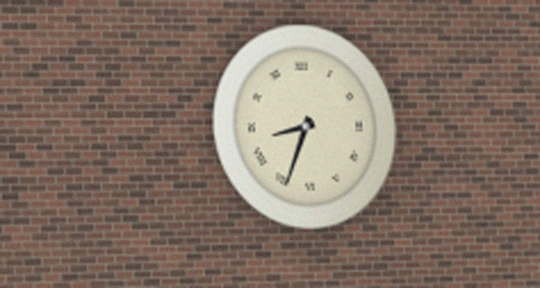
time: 8:34
